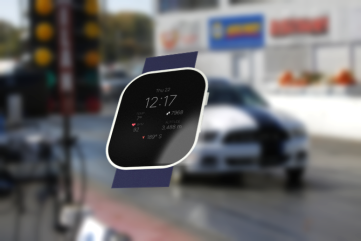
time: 12:17
